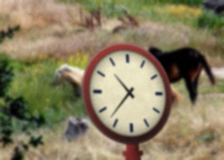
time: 10:37
